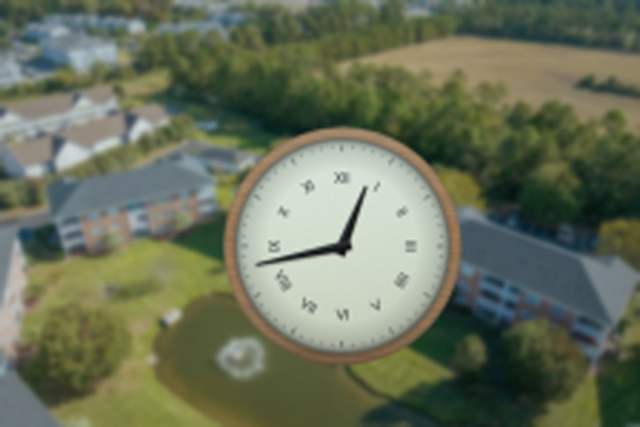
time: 12:43
